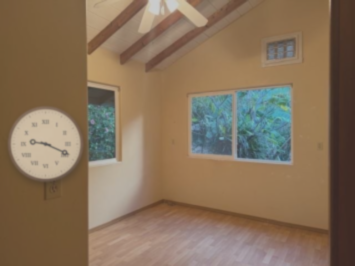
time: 9:19
